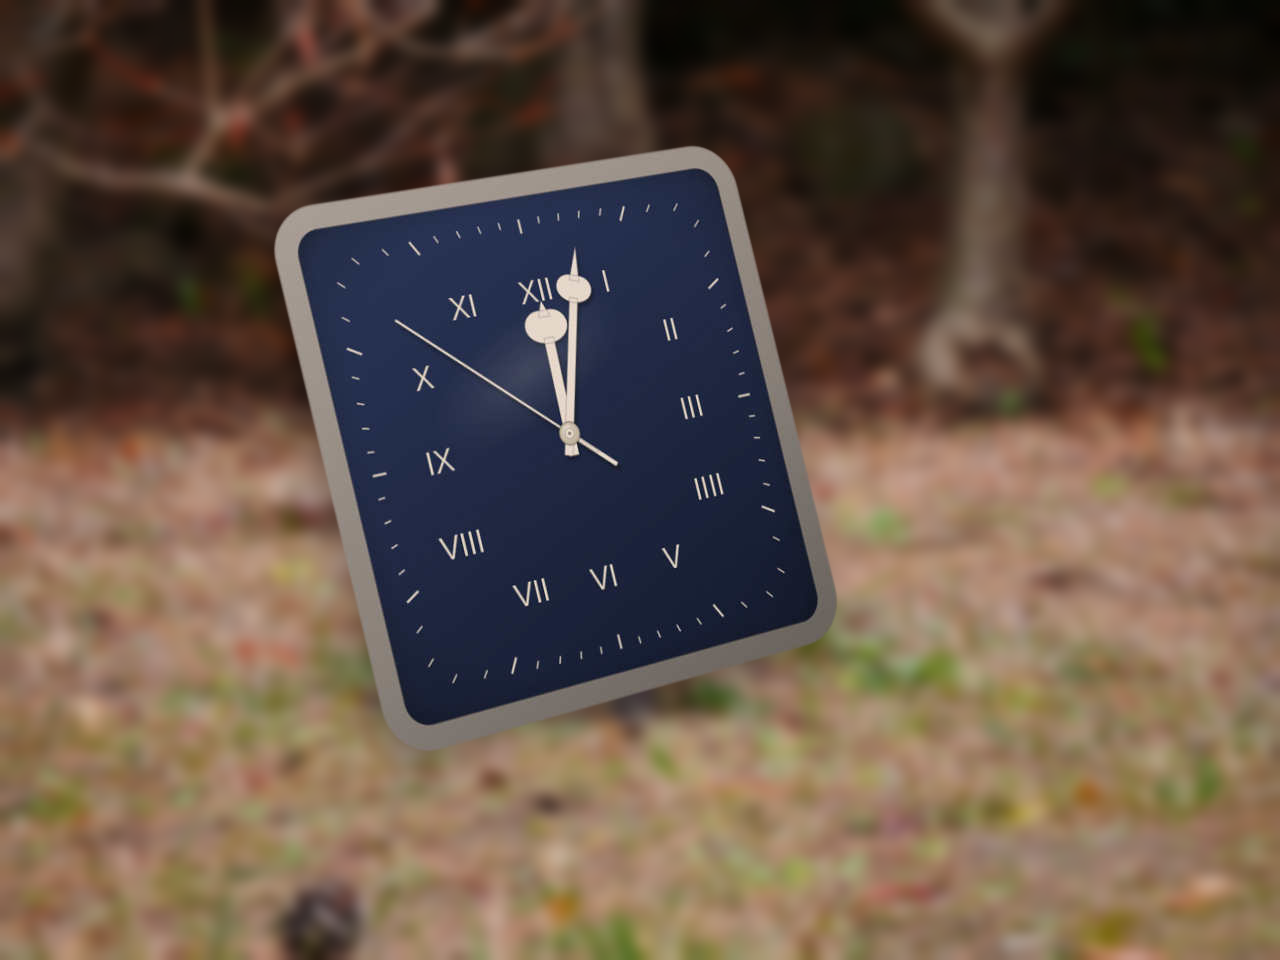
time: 12:02:52
